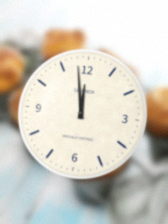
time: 11:58
